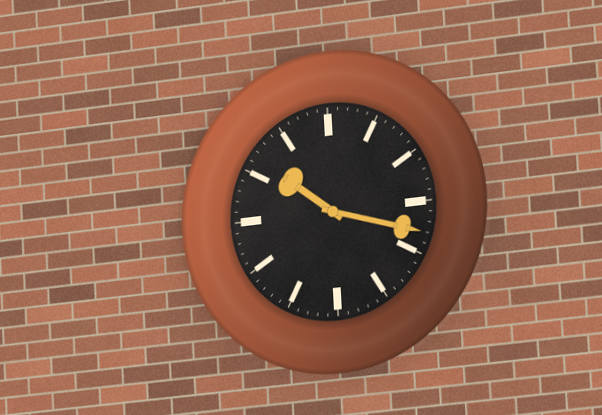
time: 10:18
